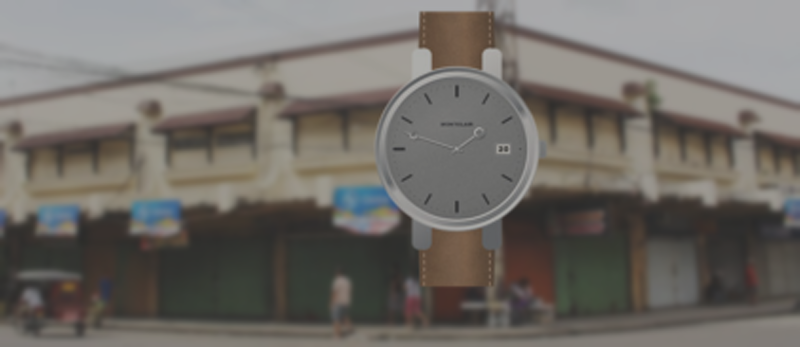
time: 1:48
